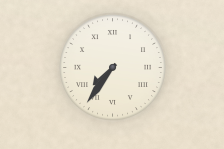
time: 7:36
